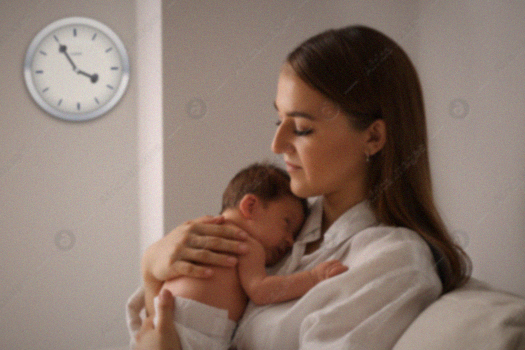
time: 3:55
